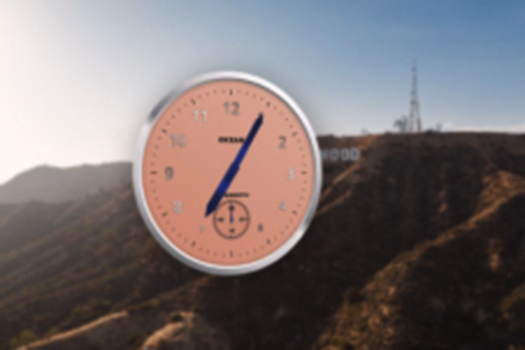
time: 7:05
